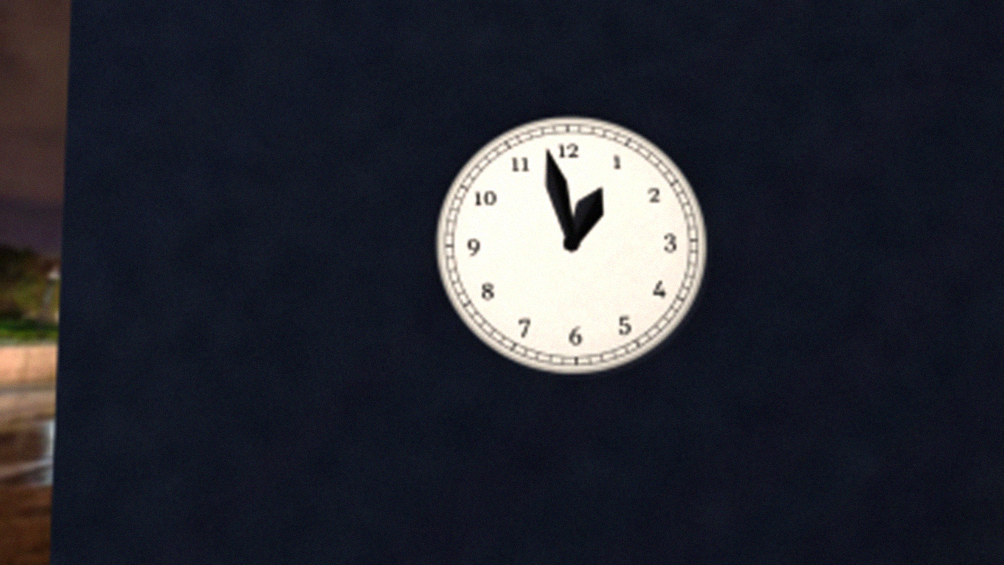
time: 12:58
